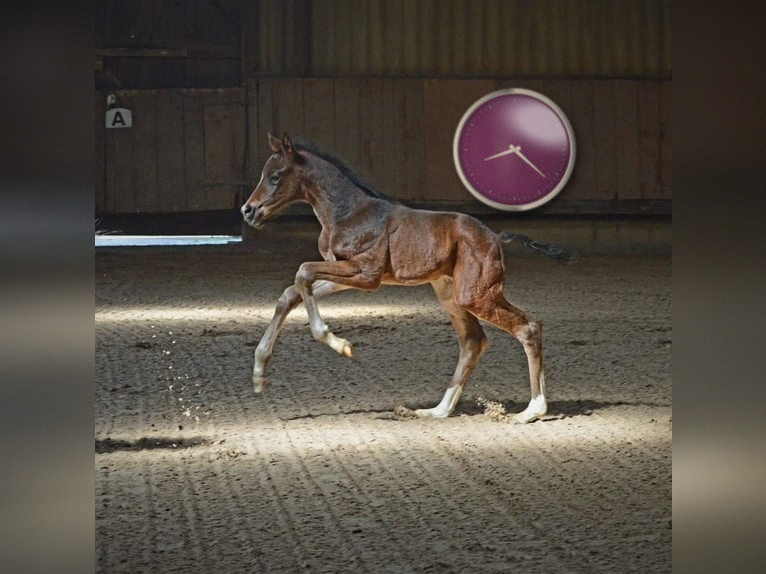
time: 8:22
